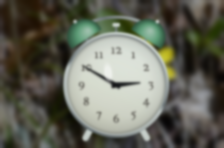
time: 2:50
